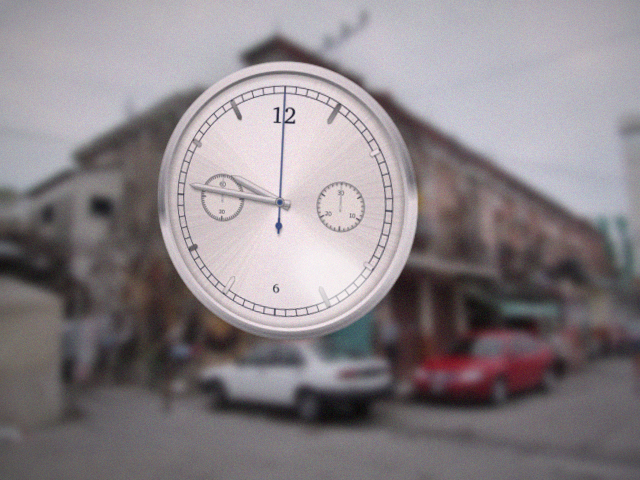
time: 9:46
